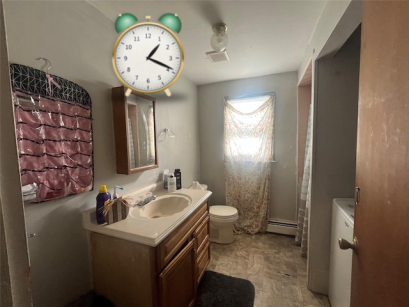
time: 1:19
